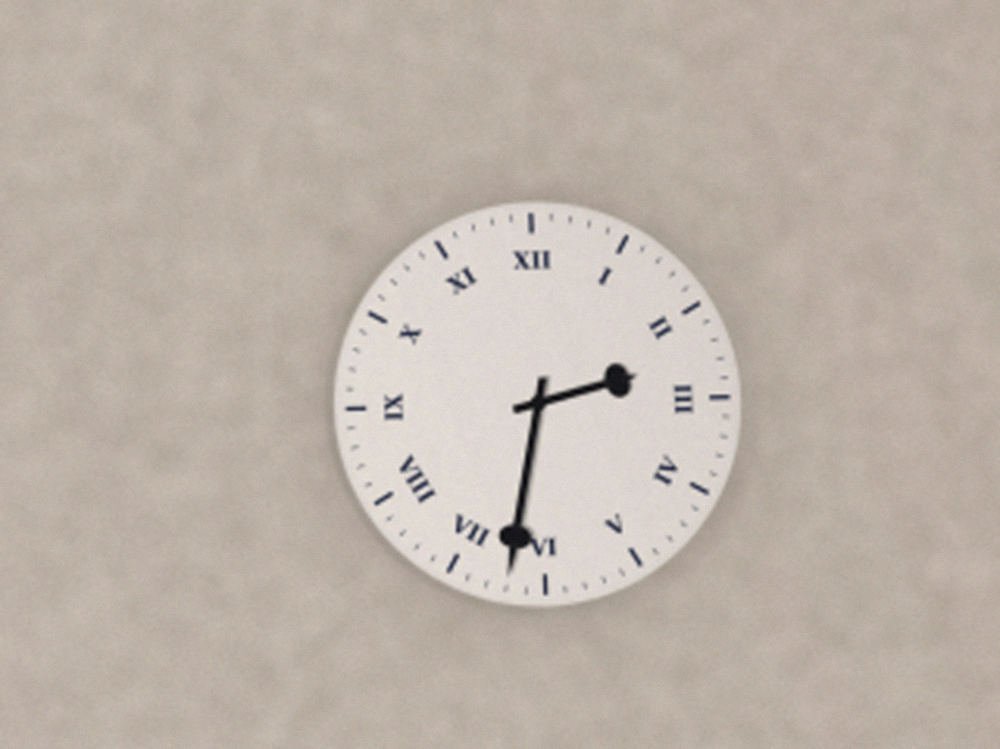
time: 2:32
